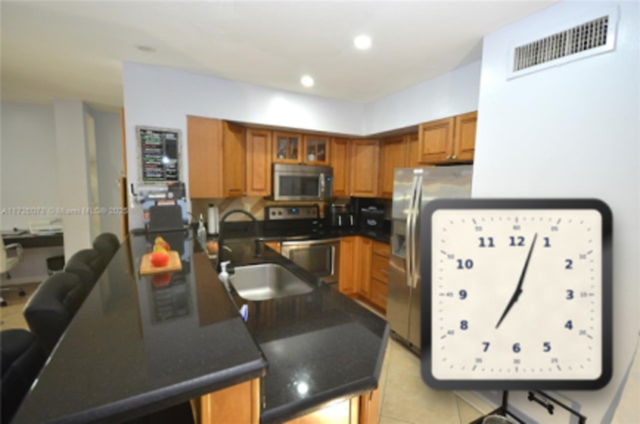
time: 7:03
